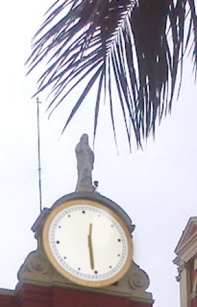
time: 12:31
